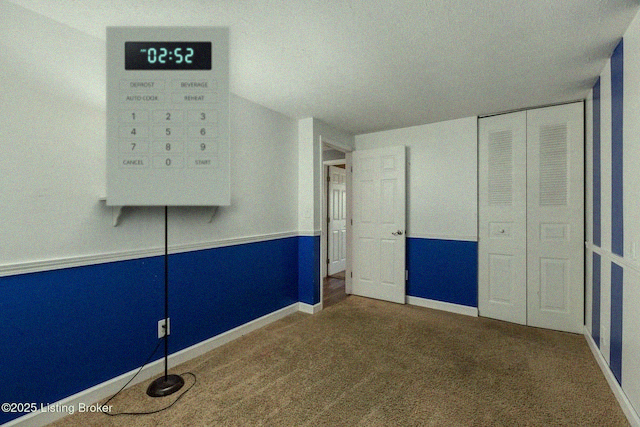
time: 2:52
